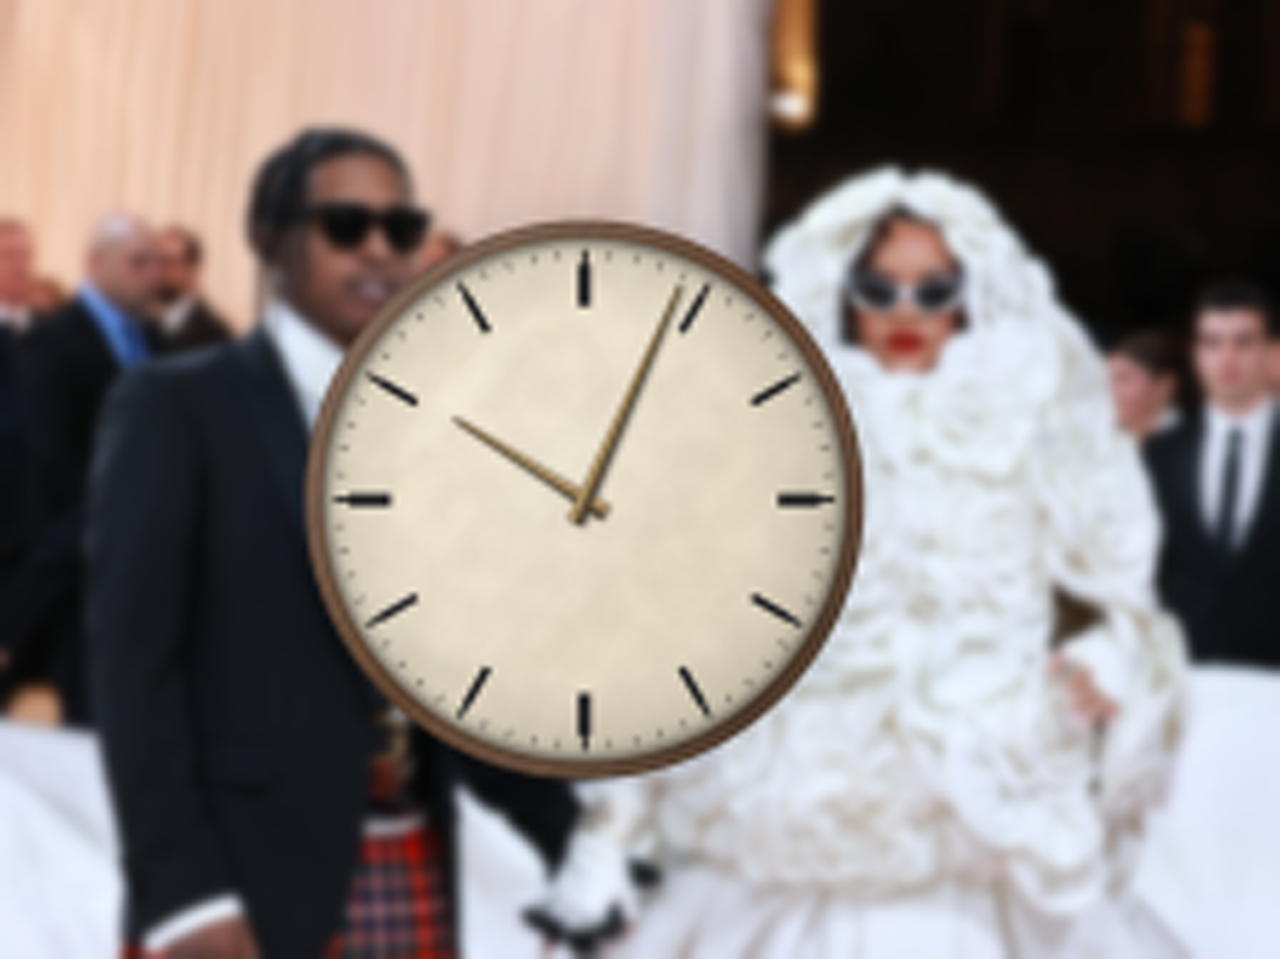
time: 10:04
